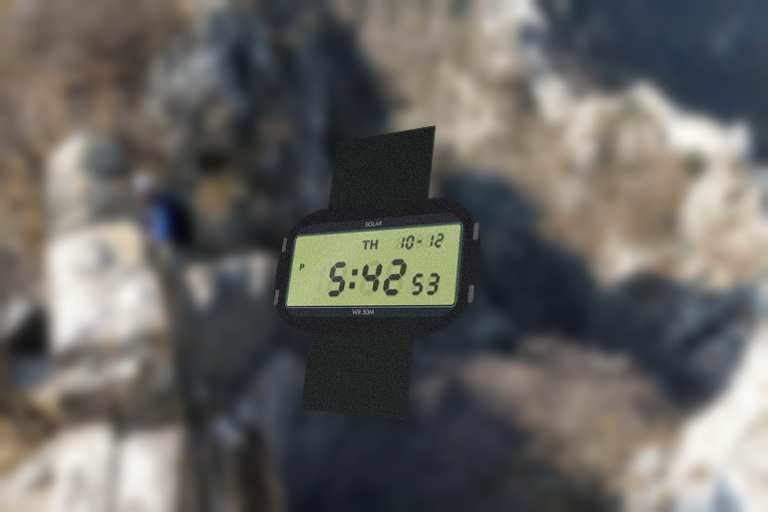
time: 5:42:53
